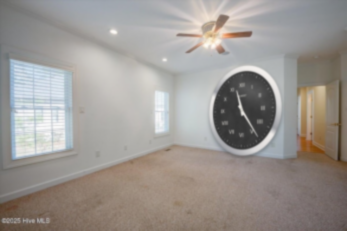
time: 11:24
